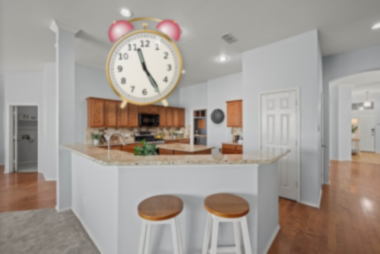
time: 11:25
